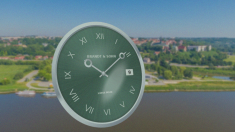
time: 10:09
